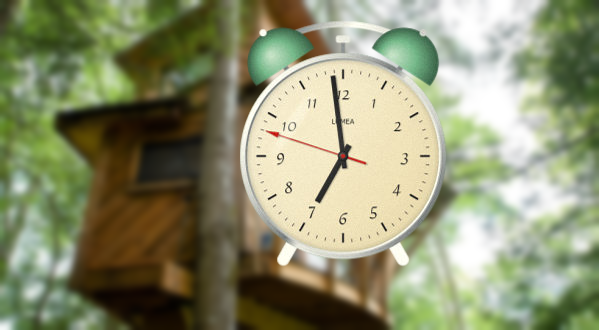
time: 6:58:48
